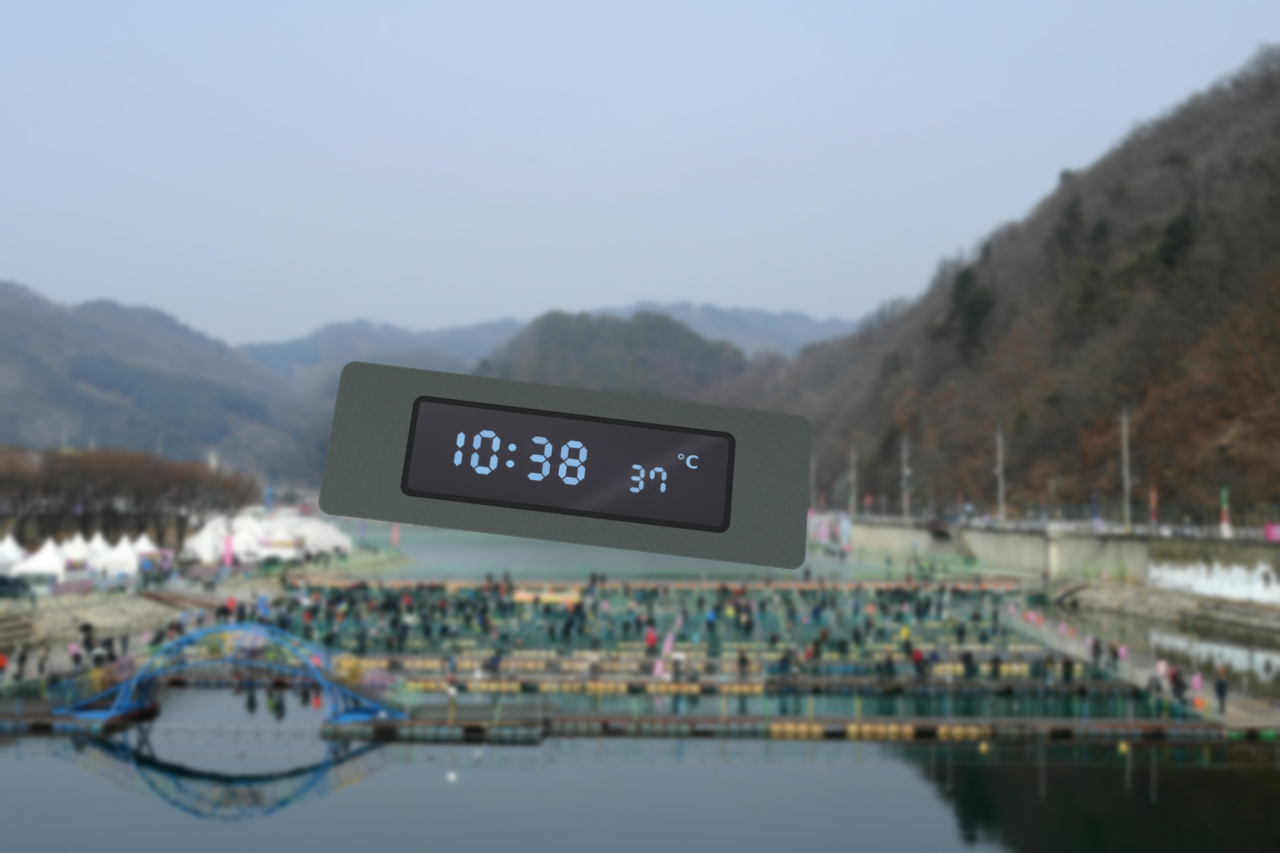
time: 10:38
